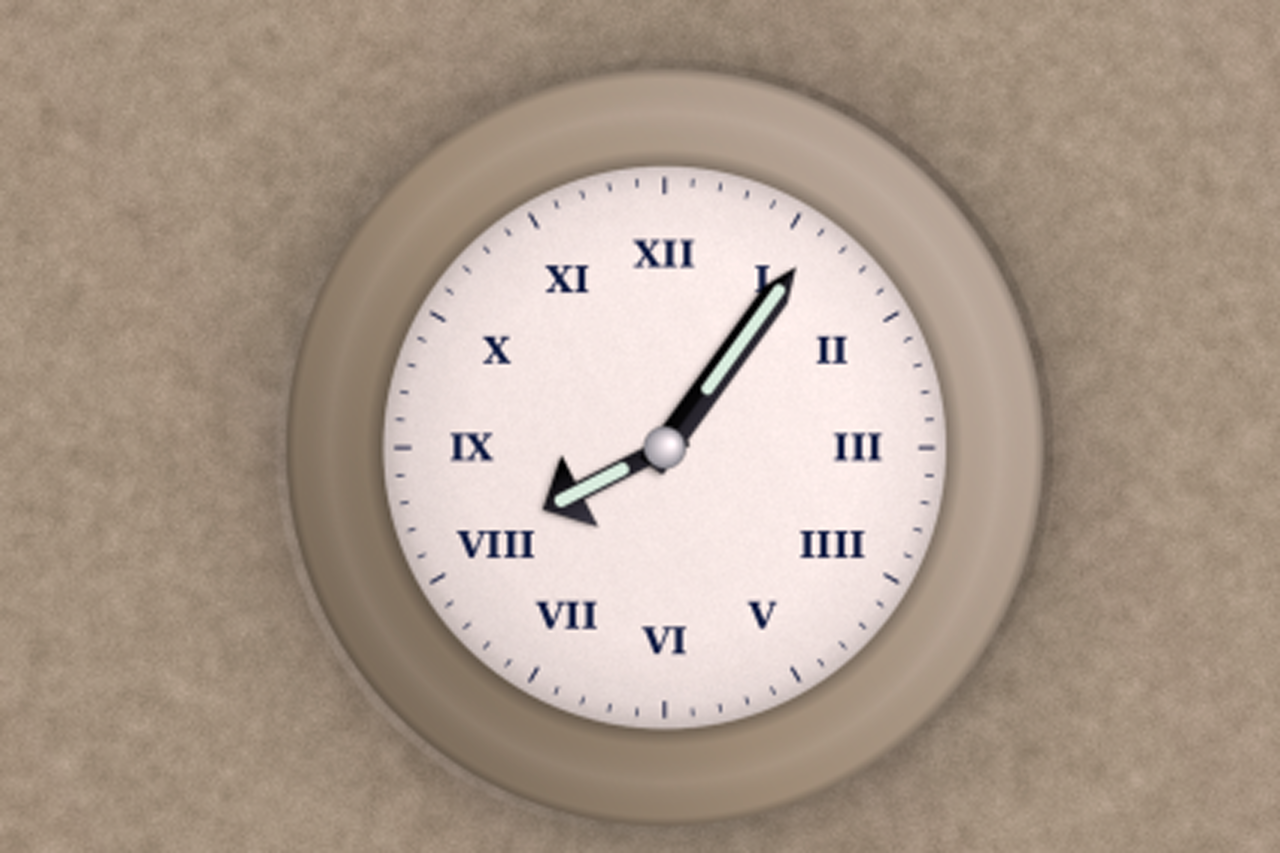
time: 8:06
